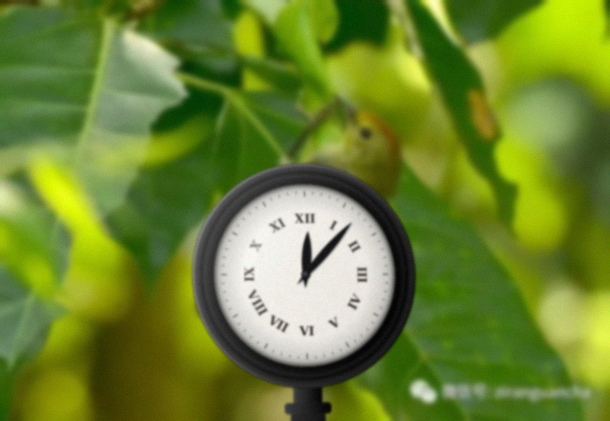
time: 12:07
